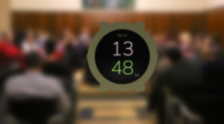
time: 13:48
